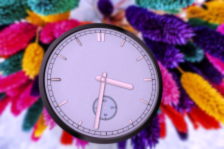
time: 3:32
